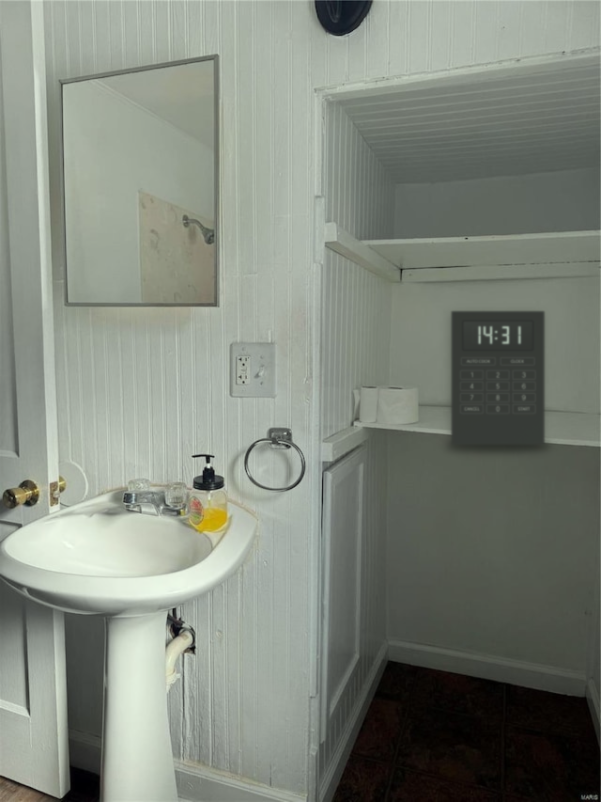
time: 14:31
